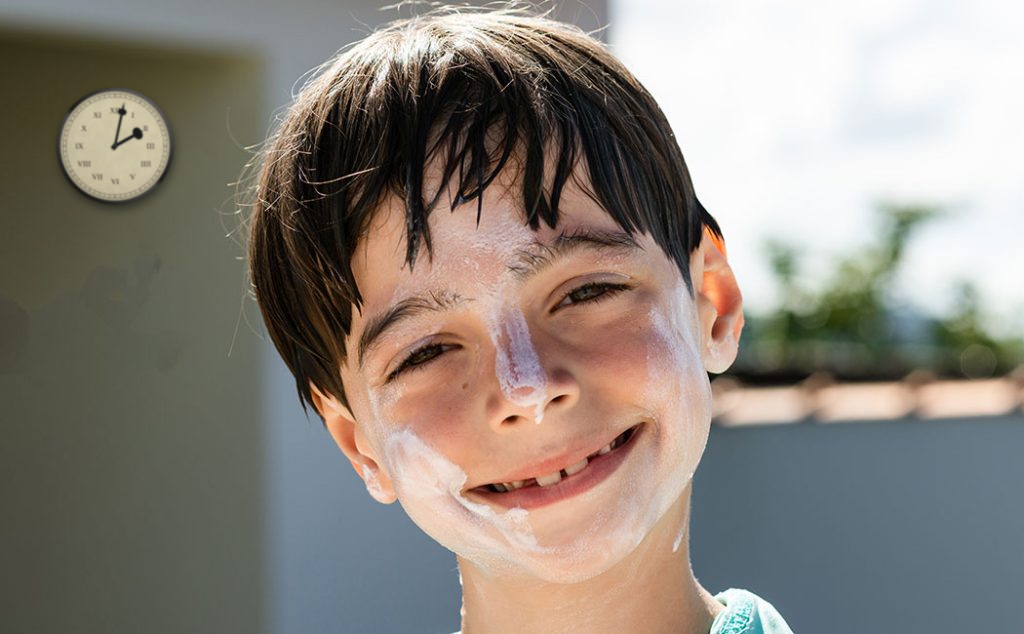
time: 2:02
